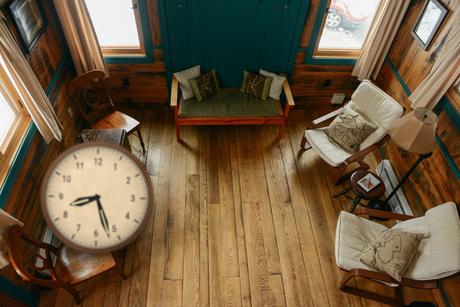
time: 8:27
